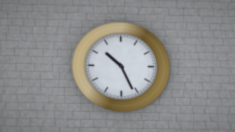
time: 10:26
